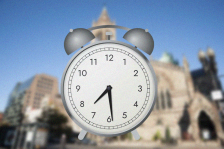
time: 7:29
